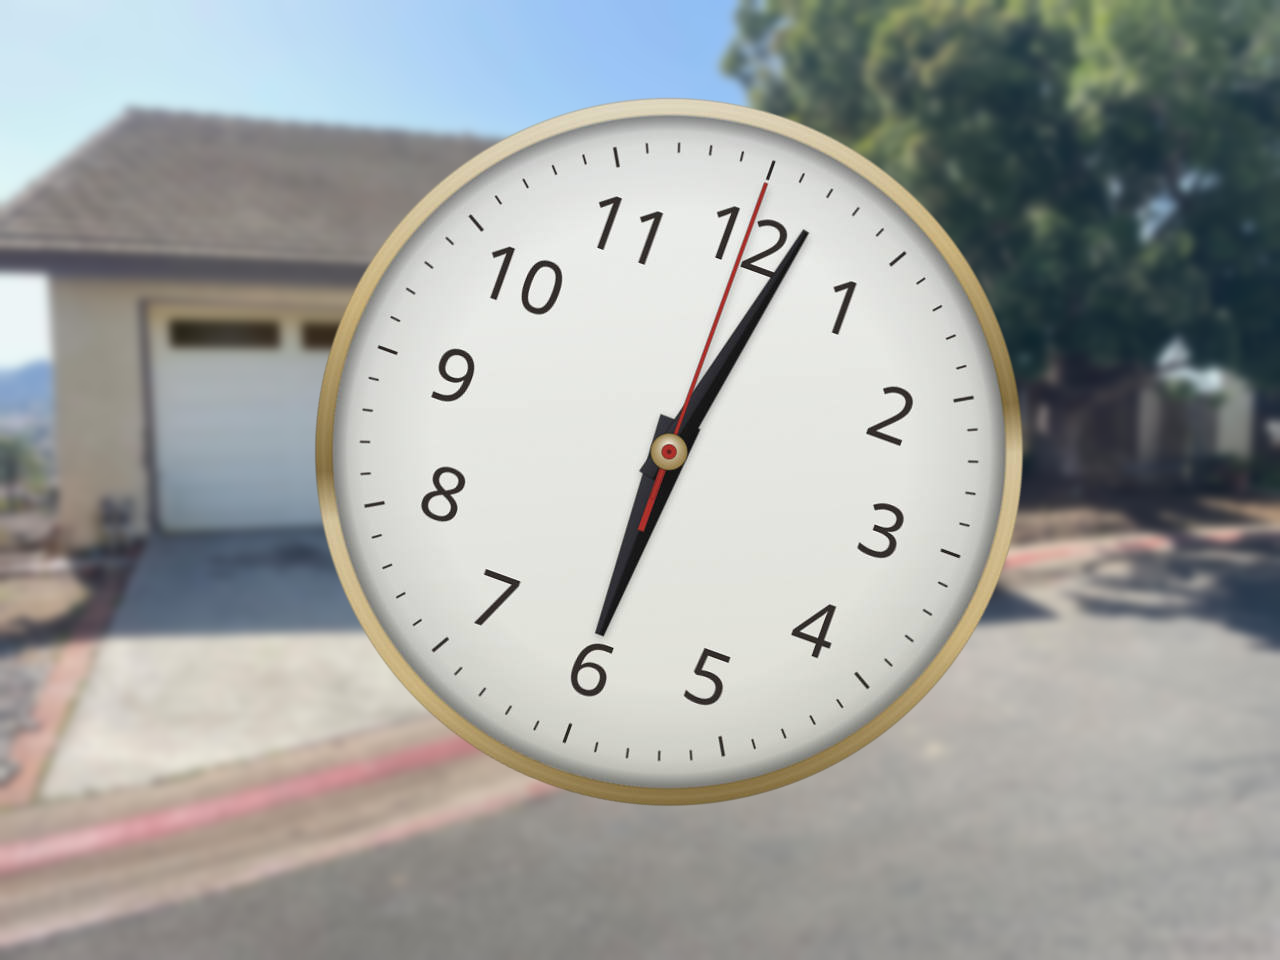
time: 6:02:00
